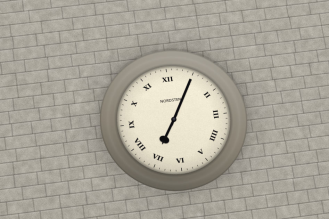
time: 7:05
